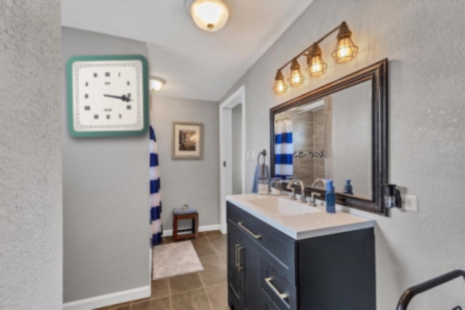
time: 3:17
